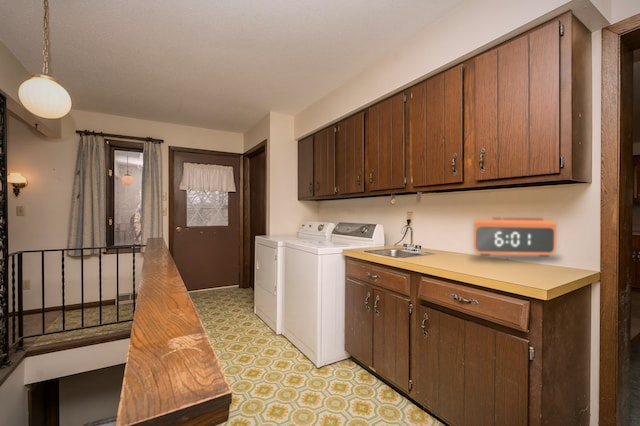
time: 6:01
